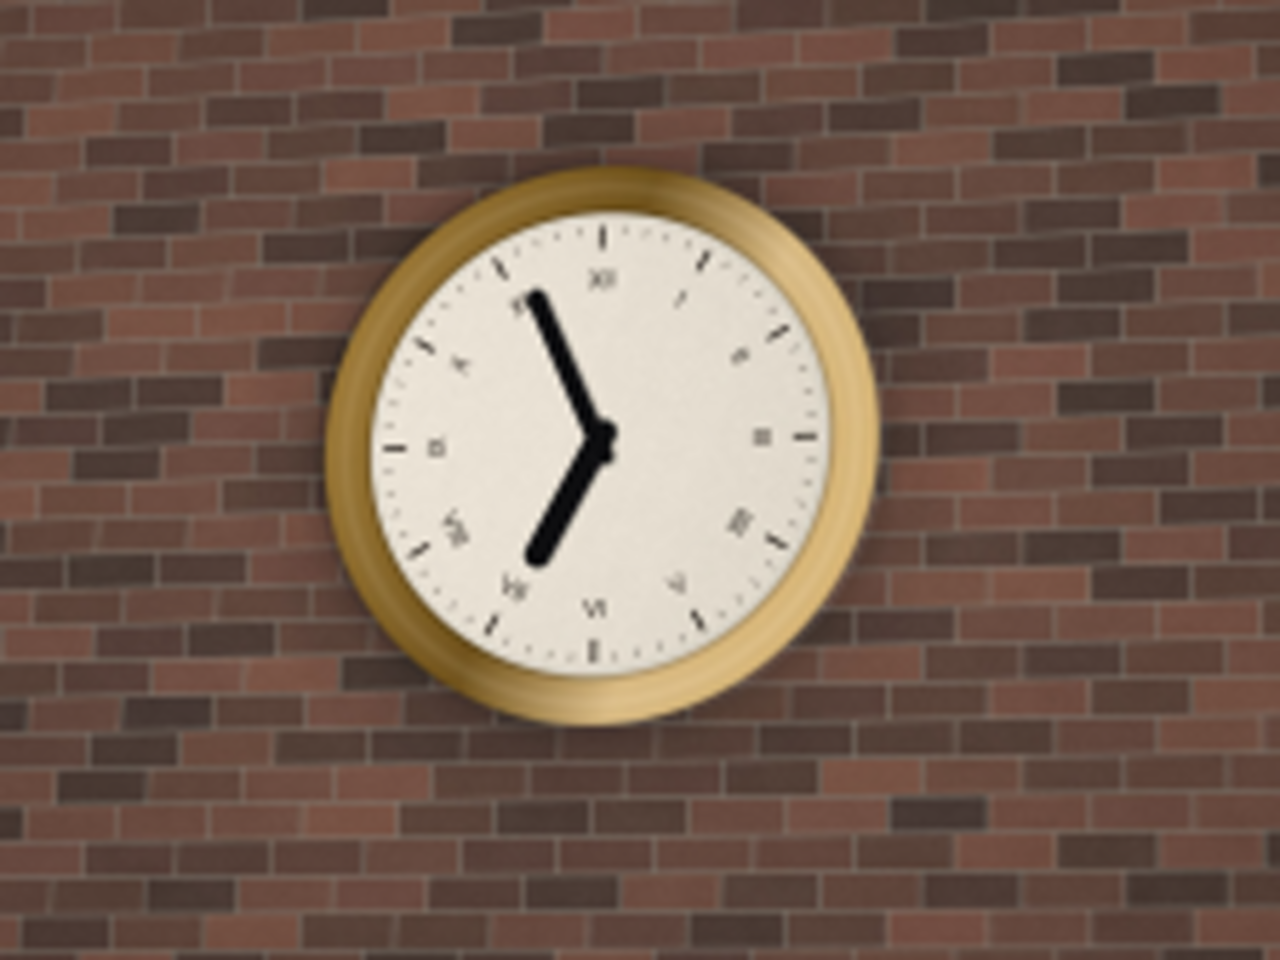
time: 6:56
